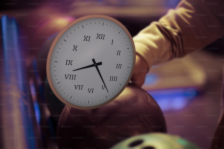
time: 8:24
